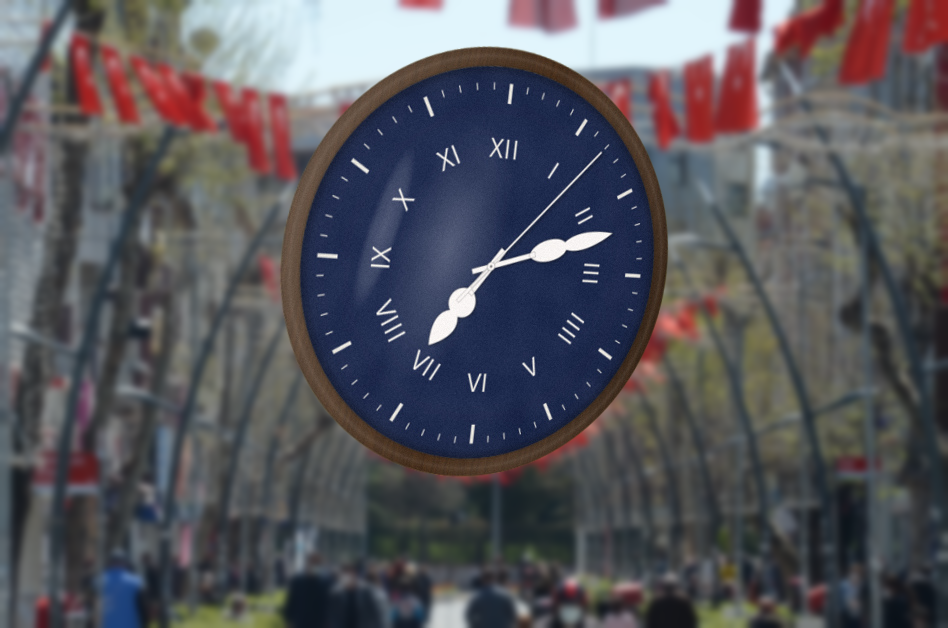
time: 7:12:07
